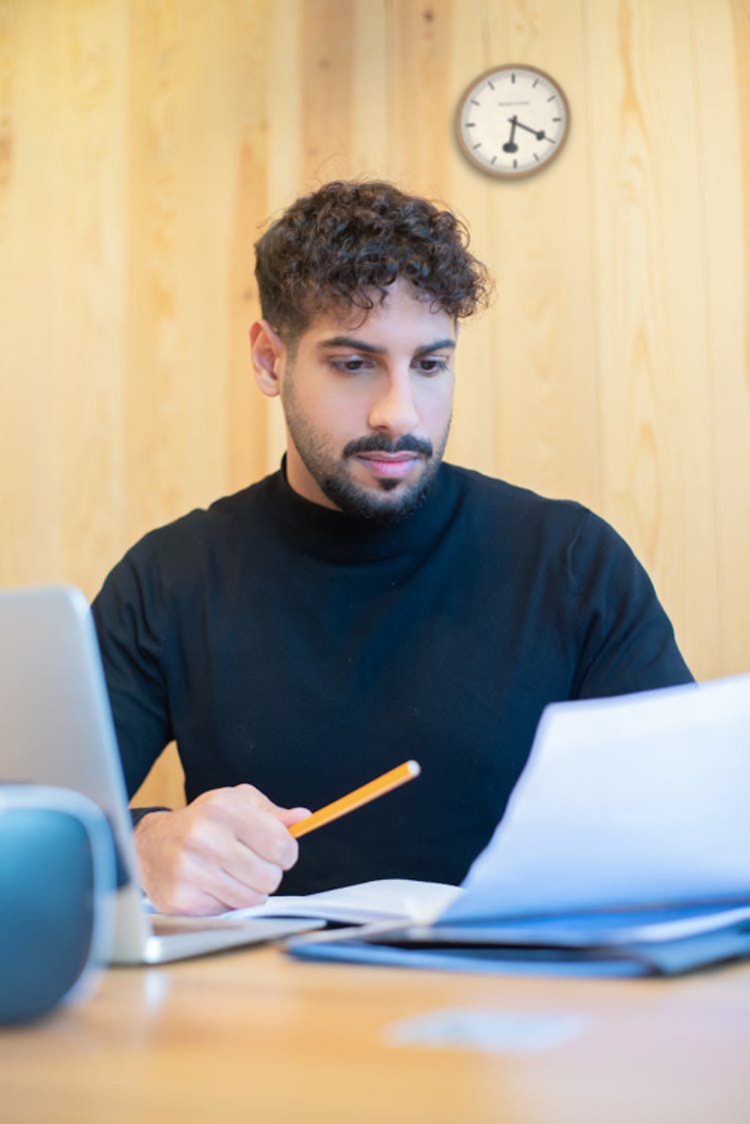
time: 6:20
